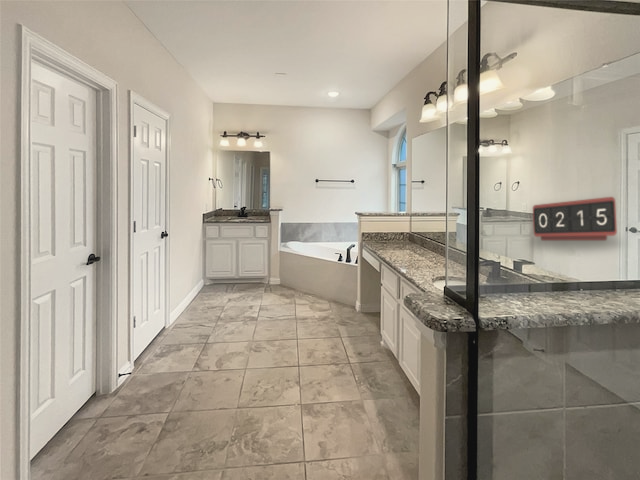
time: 2:15
